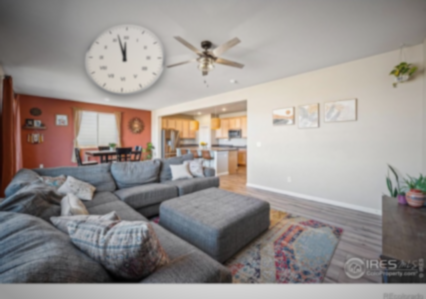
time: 11:57
